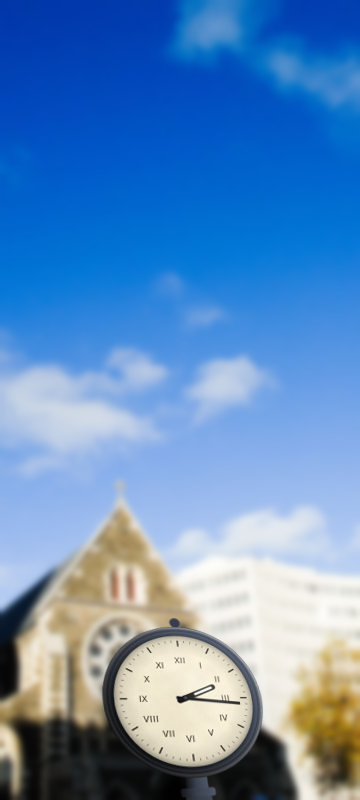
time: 2:16
